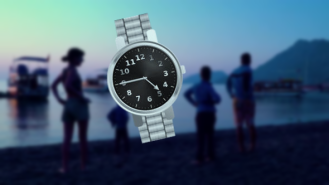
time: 4:45
